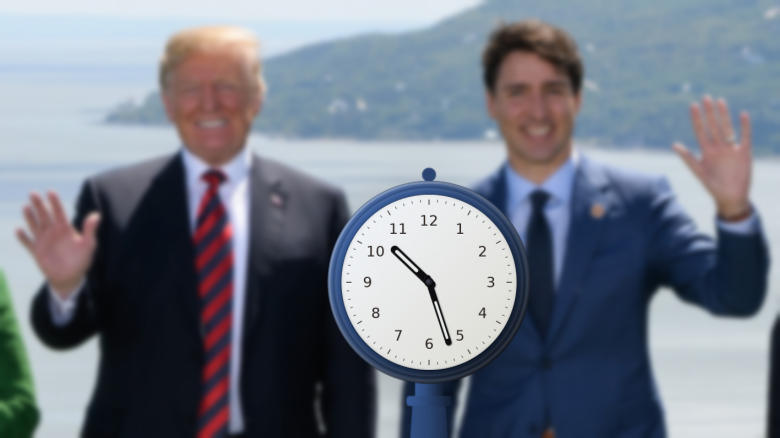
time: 10:27
